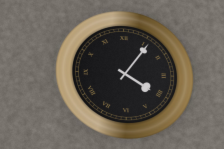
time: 4:06
